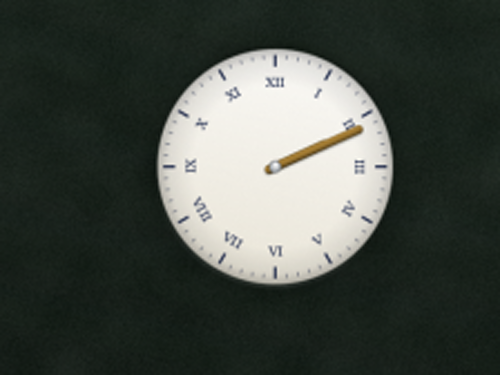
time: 2:11
